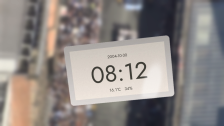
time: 8:12
